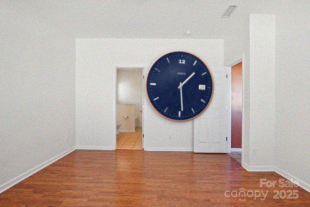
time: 1:29
